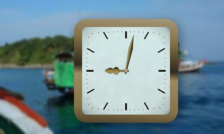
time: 9:02
